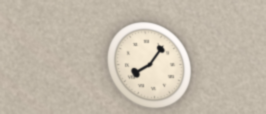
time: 8:07
